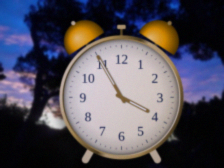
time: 3:55
